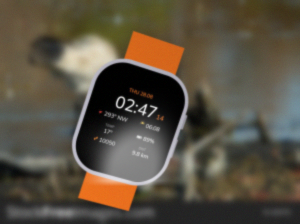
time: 2:47
